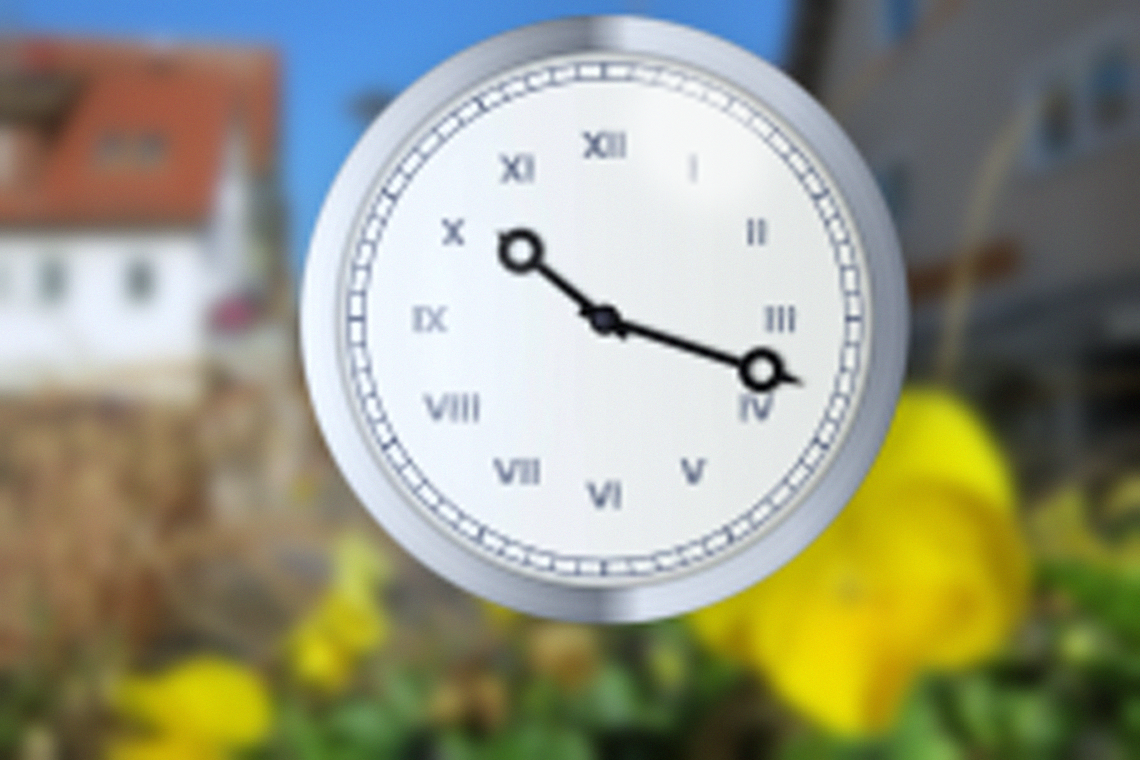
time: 10:18
